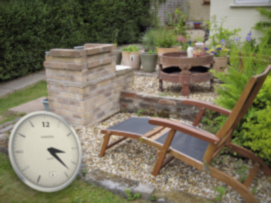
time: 3:23
